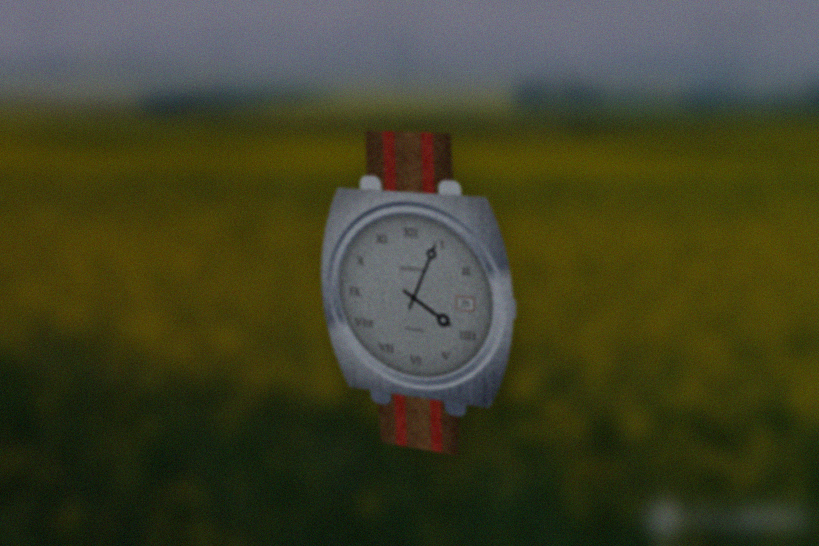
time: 4:04
